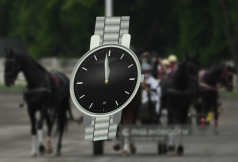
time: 11:59
